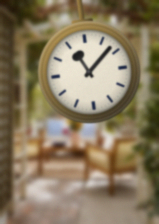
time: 11:08
